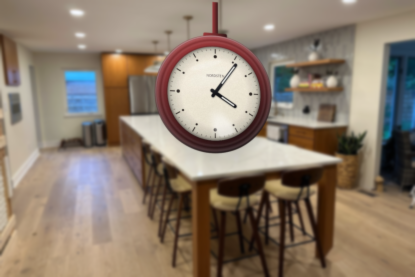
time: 4:06
